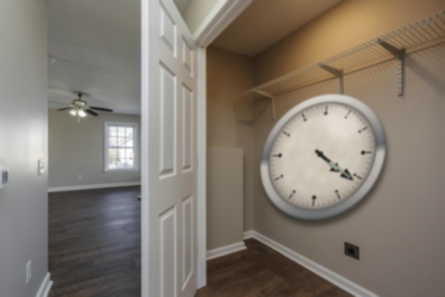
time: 4:21
